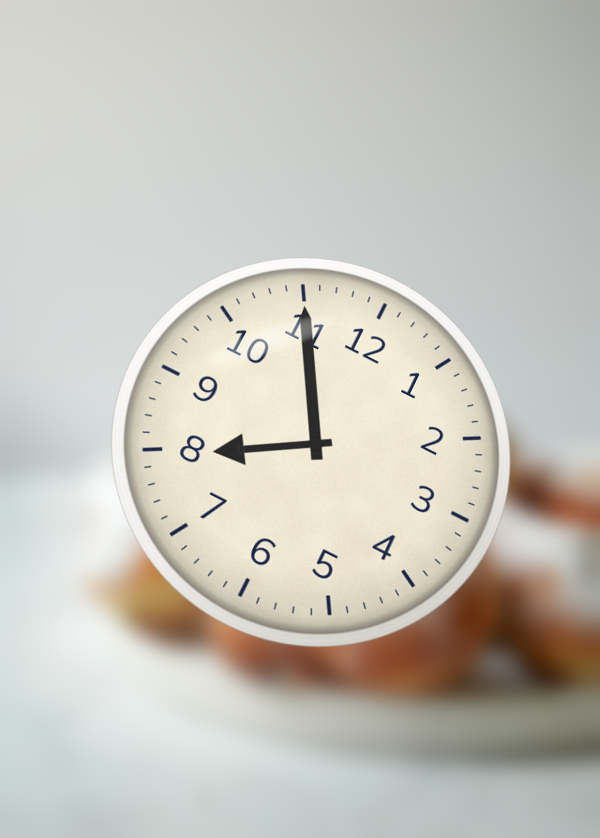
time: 7:55
